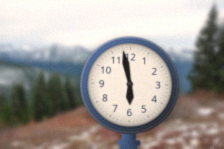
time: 5:58
